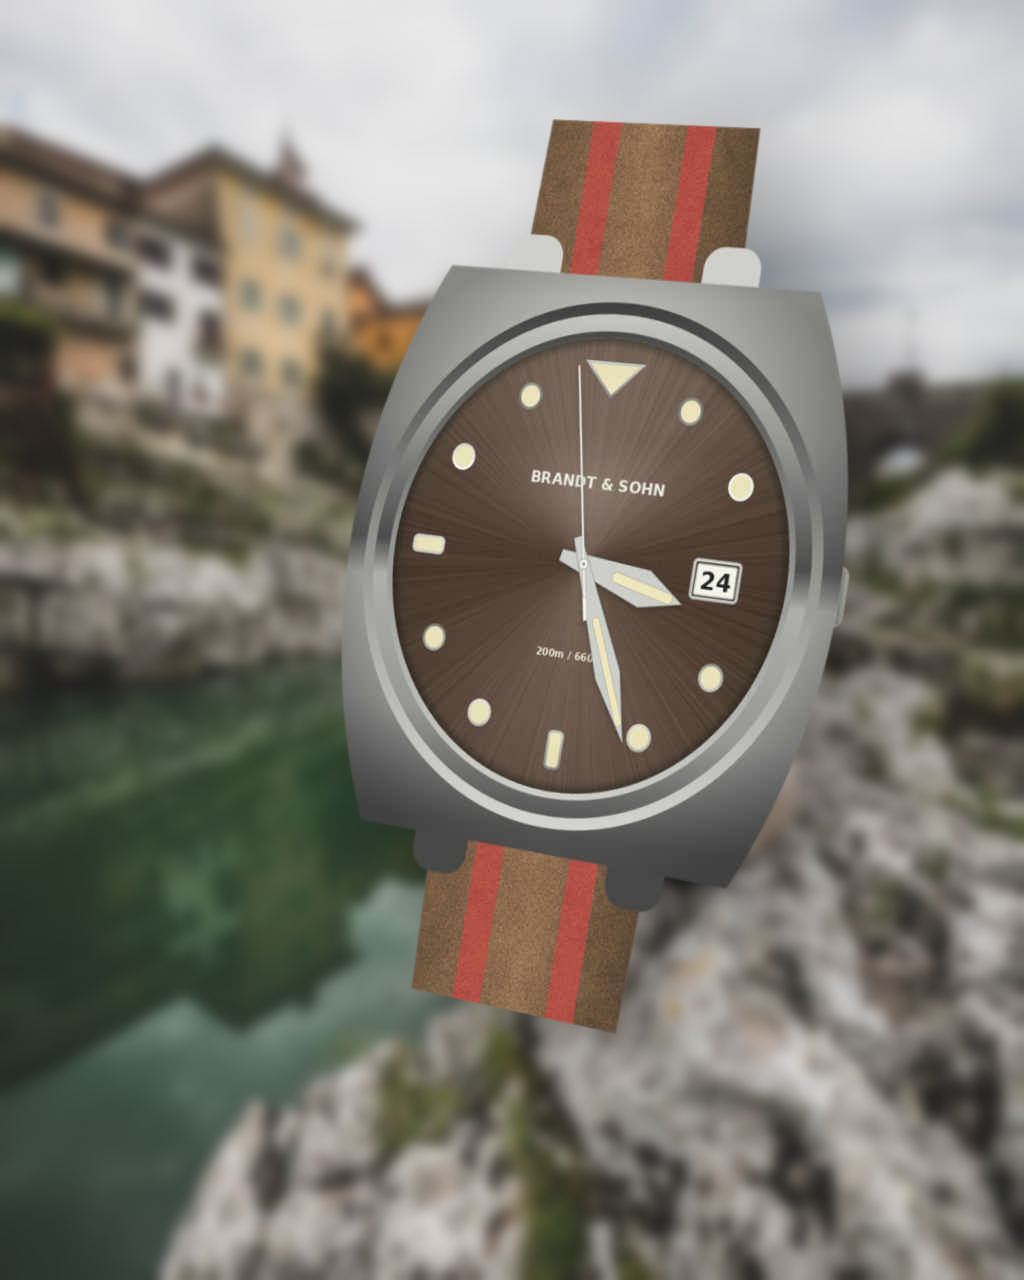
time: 3:25:58
